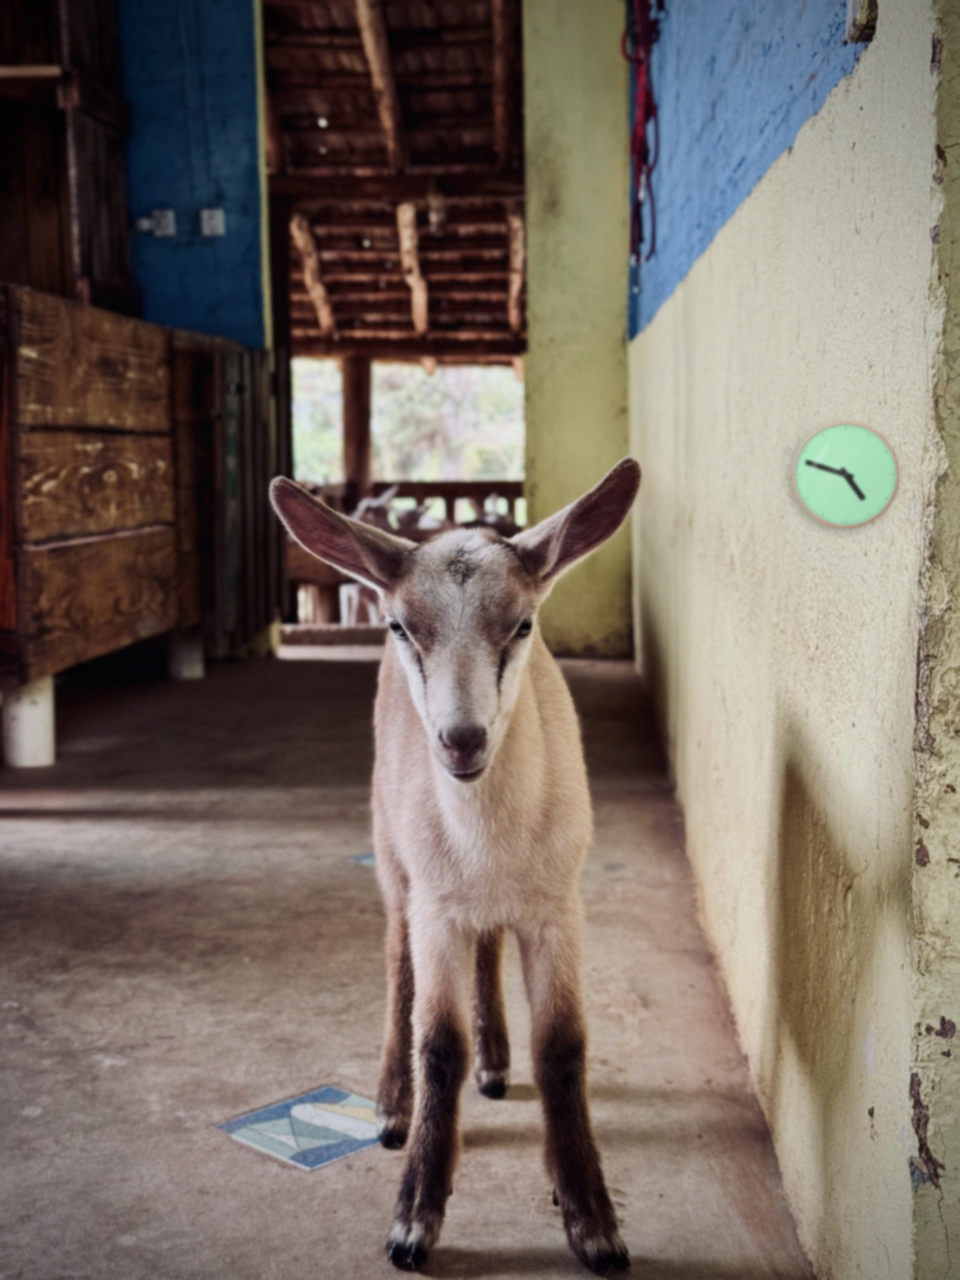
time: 4:48
